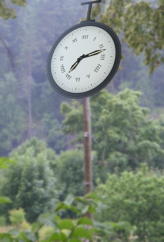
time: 7:12
